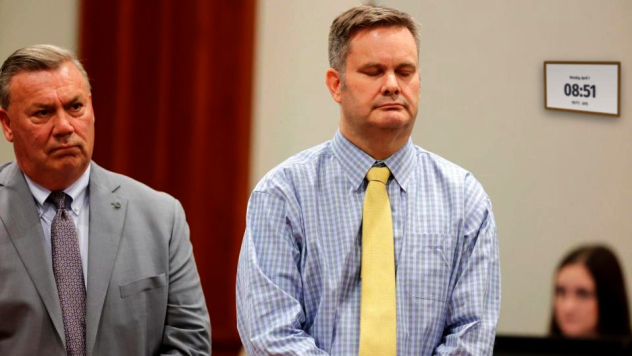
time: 8:51
